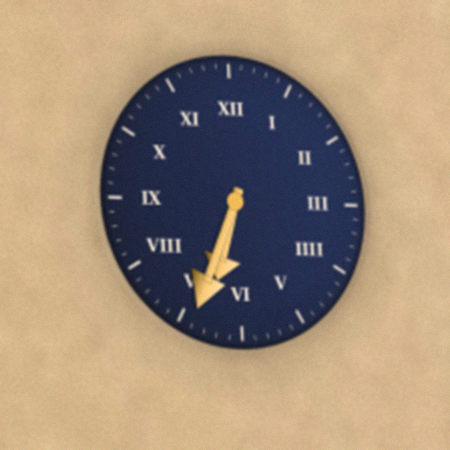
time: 6:34
